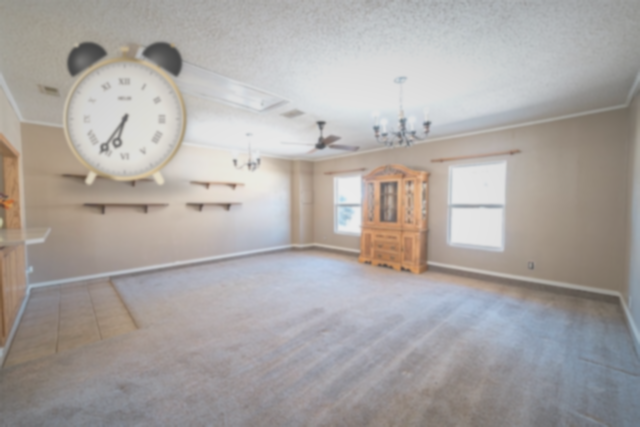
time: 6:36
